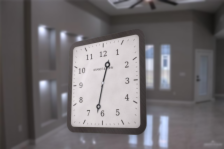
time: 12:32
